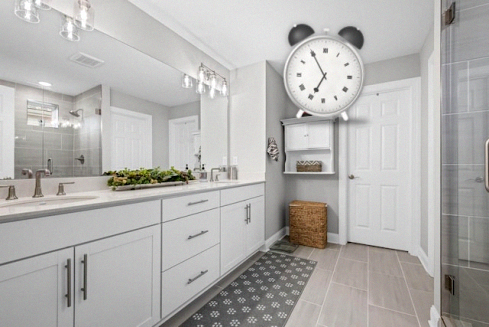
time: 6:55
